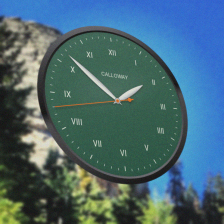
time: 1:51:43
